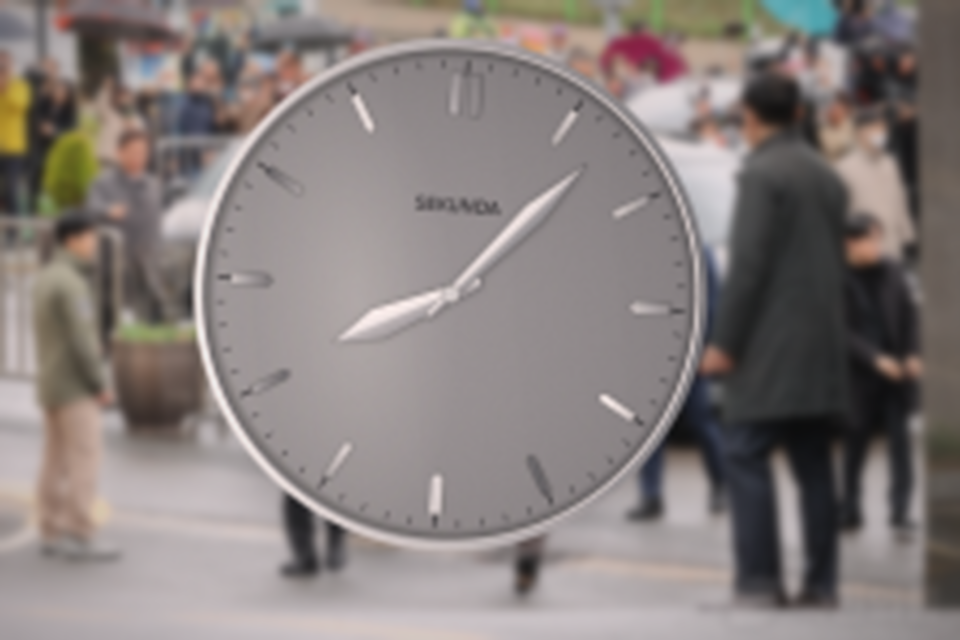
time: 8:07
